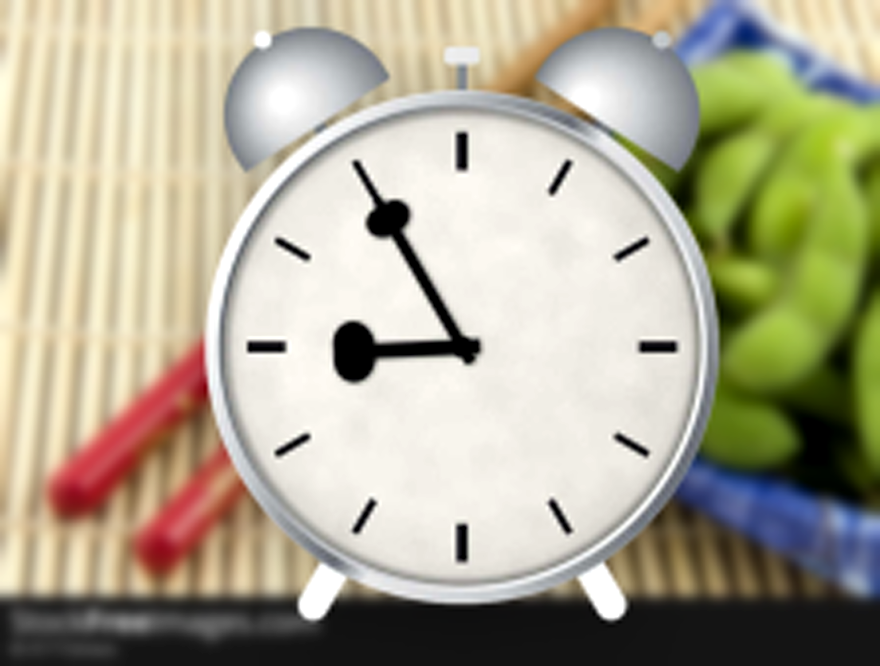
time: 8:55
